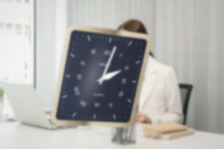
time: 2:02
